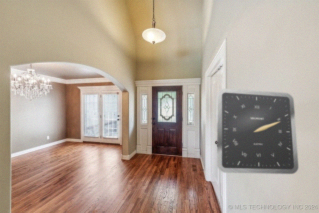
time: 2:11
